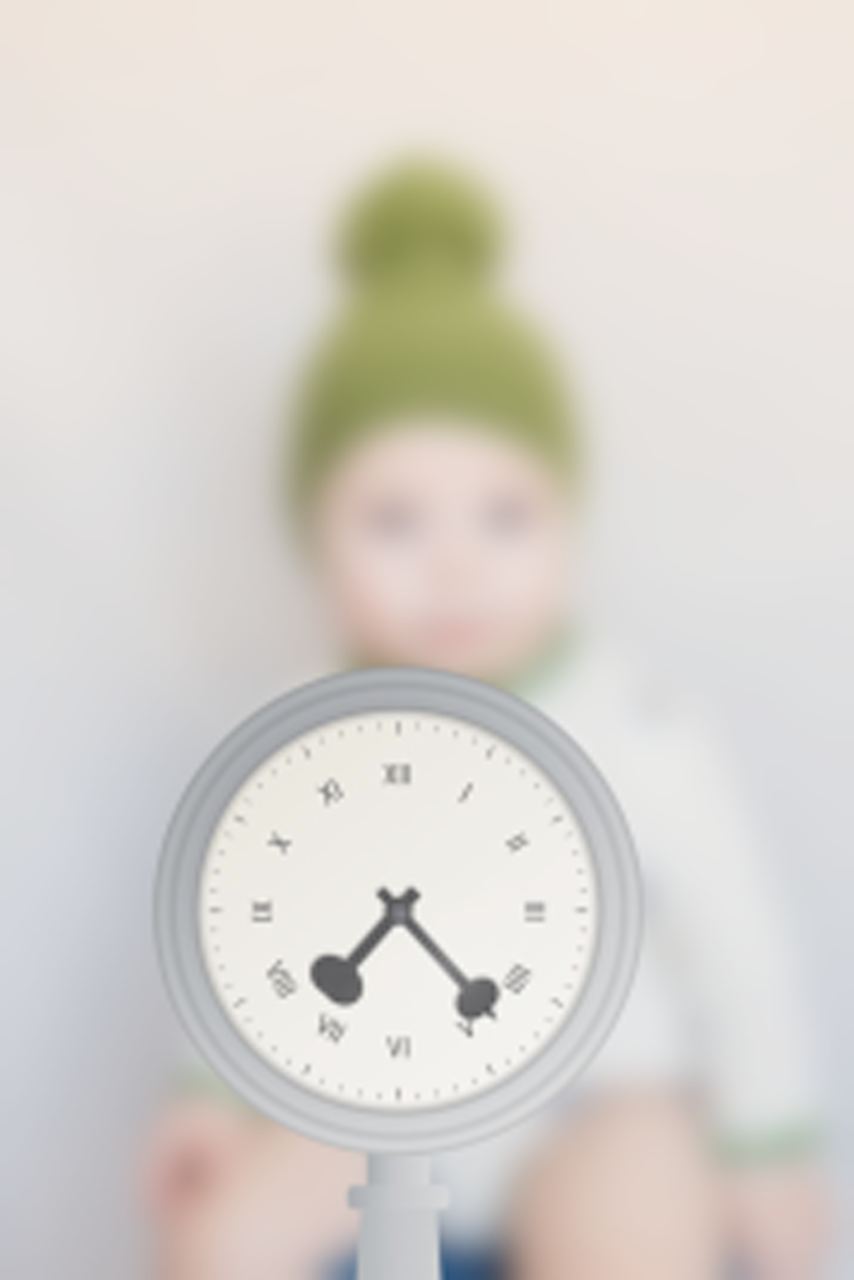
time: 7:23
